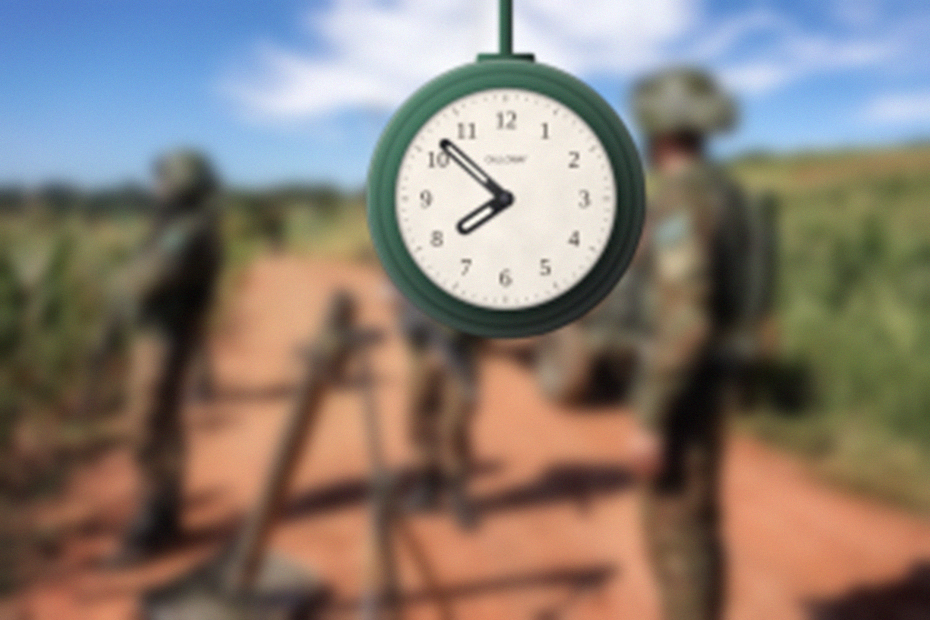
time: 7:52
